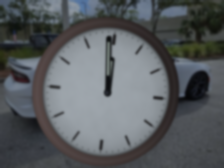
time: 11:59
